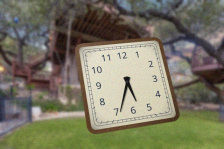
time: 5:34
